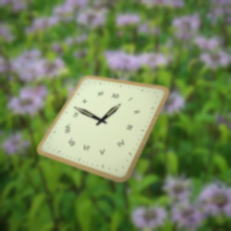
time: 12:47
